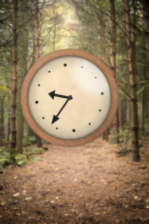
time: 9:37
